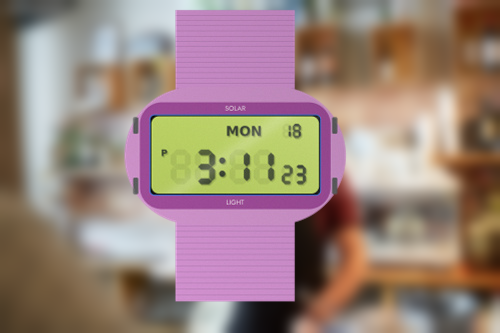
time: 3:11:23
